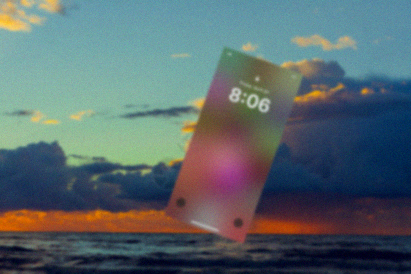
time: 8:06
